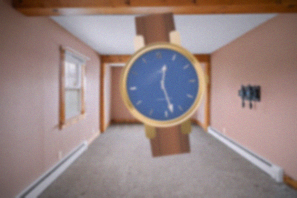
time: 12:28
